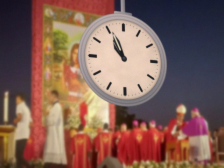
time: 10:56
